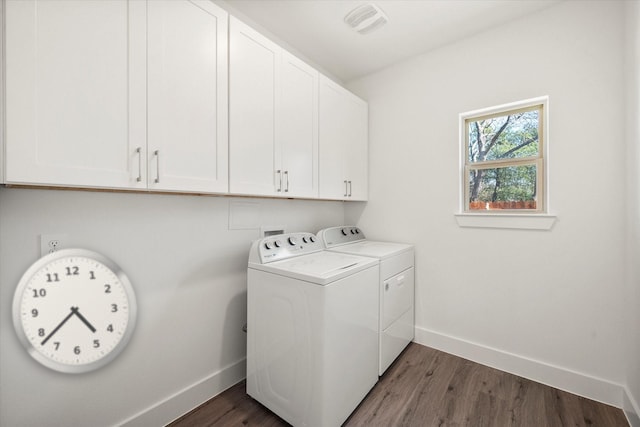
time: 4:38
